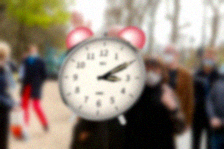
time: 3:10
